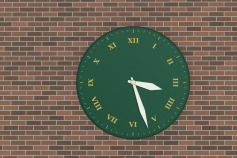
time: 3:27
